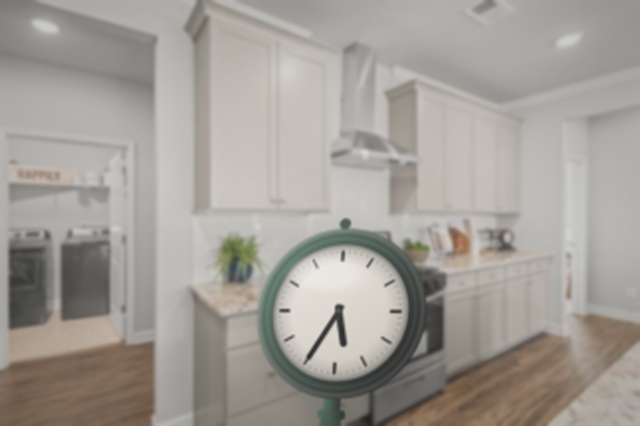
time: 5:35
